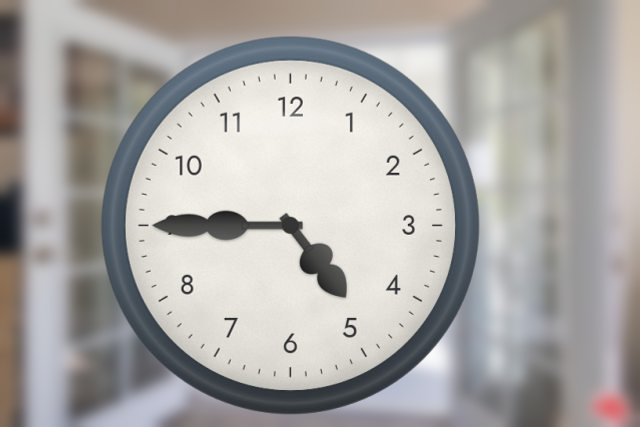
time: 4:45
